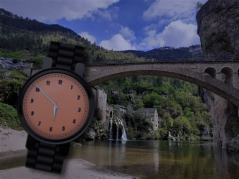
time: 5:51
